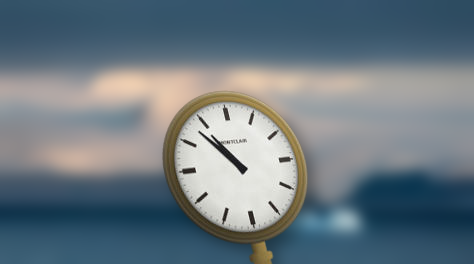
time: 10:53
